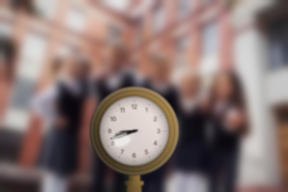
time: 8:42
